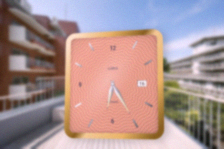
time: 6:25
